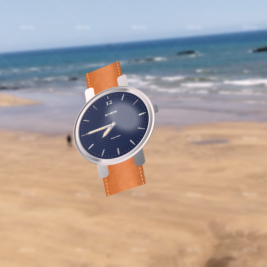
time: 7:45
